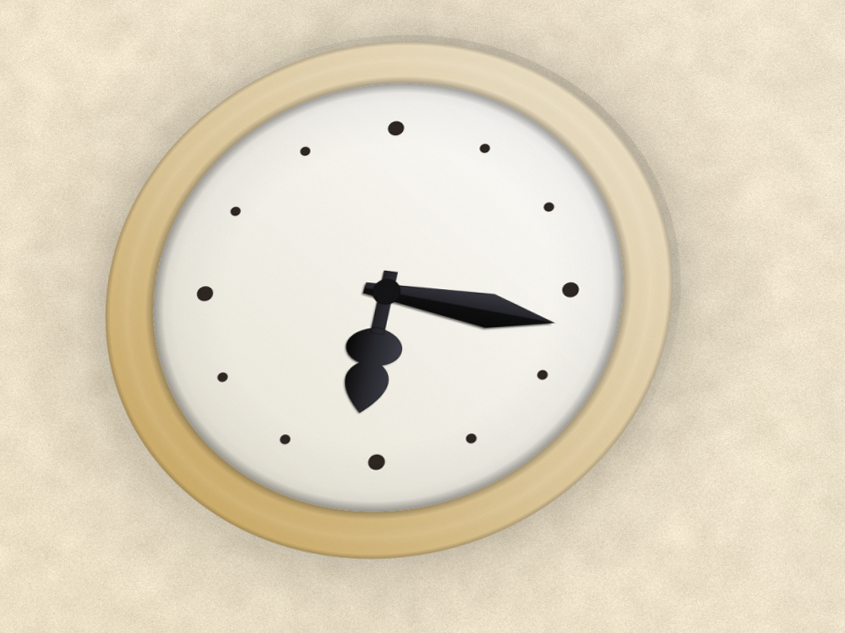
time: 6:17
